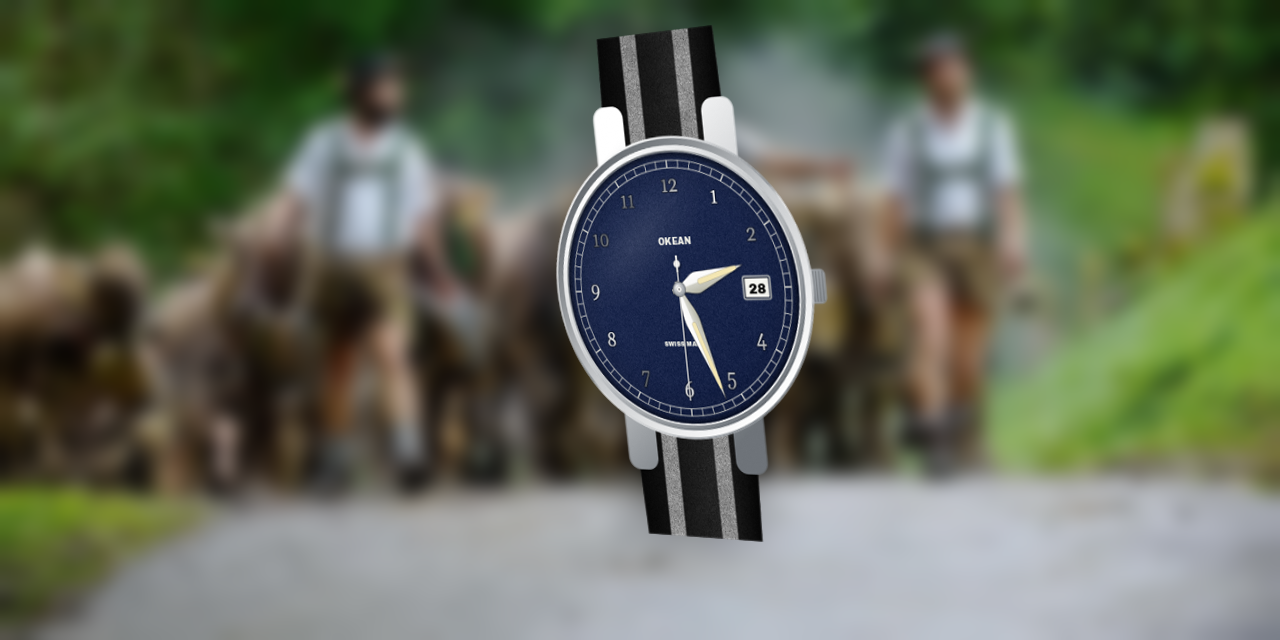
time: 2:26:30
